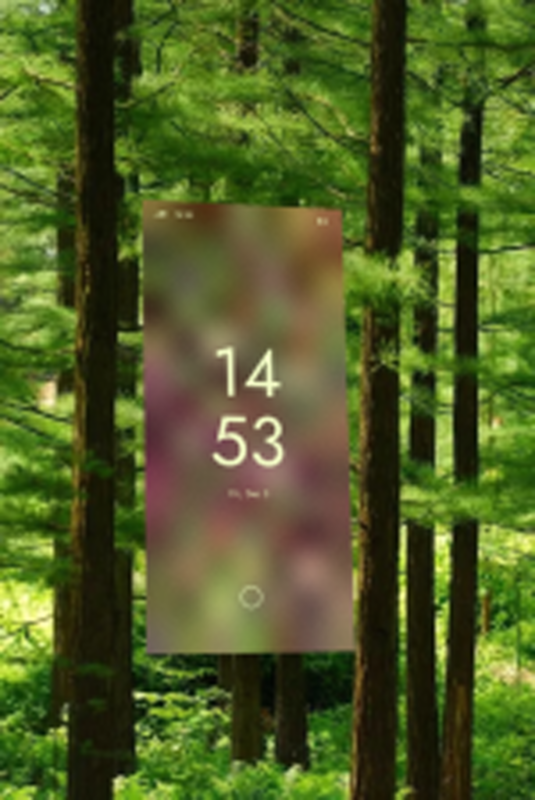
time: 14:53
